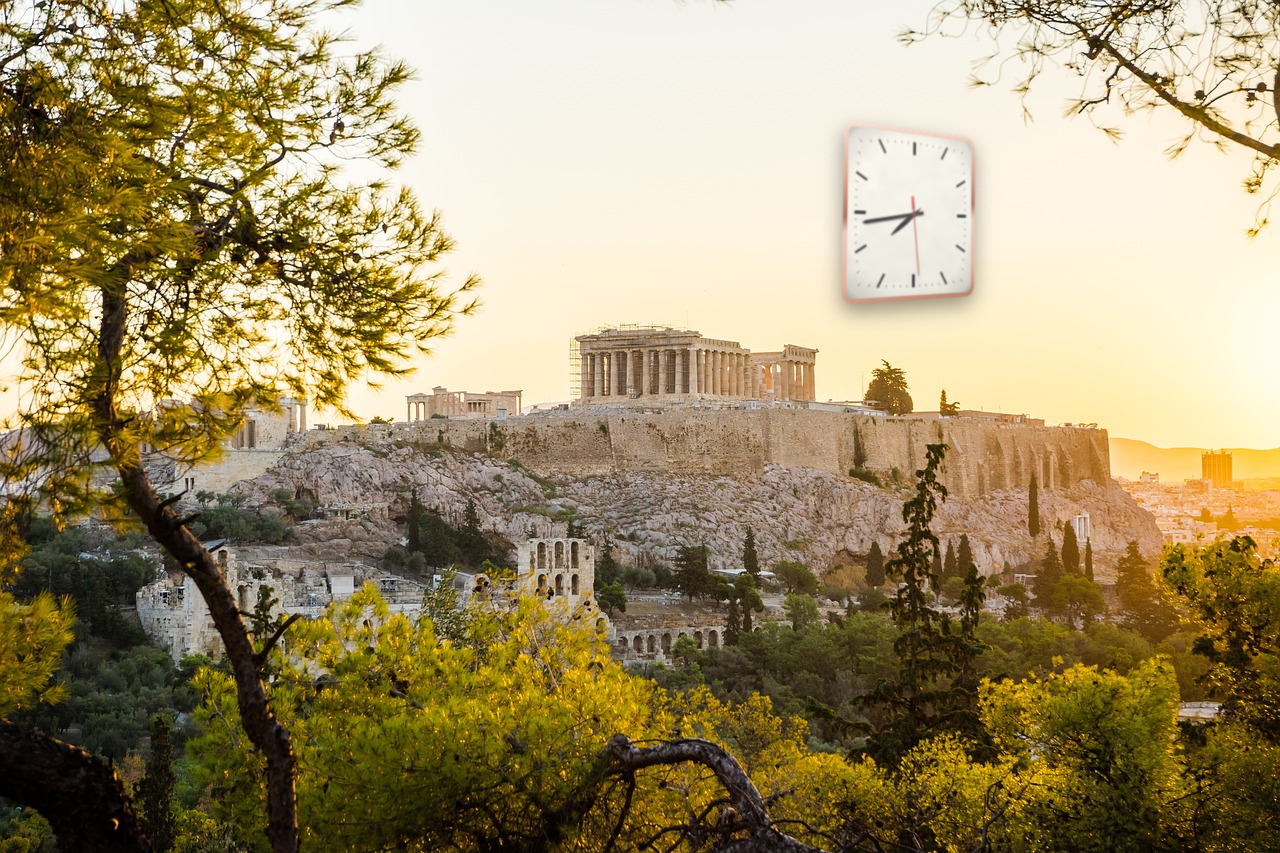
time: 7:43:29
